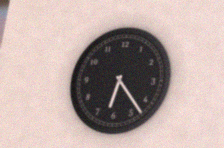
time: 6:23
